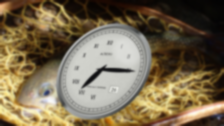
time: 7:15
